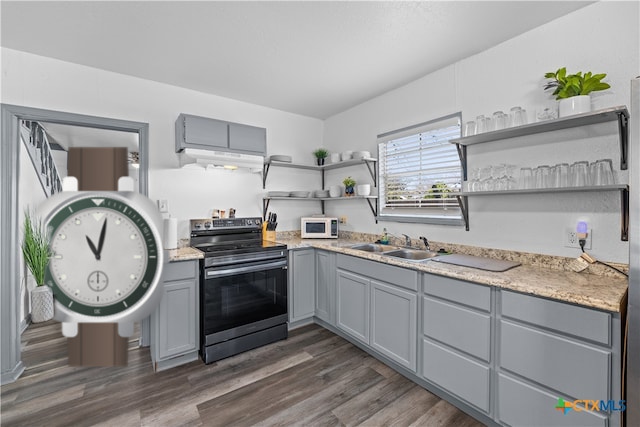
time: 11:02
